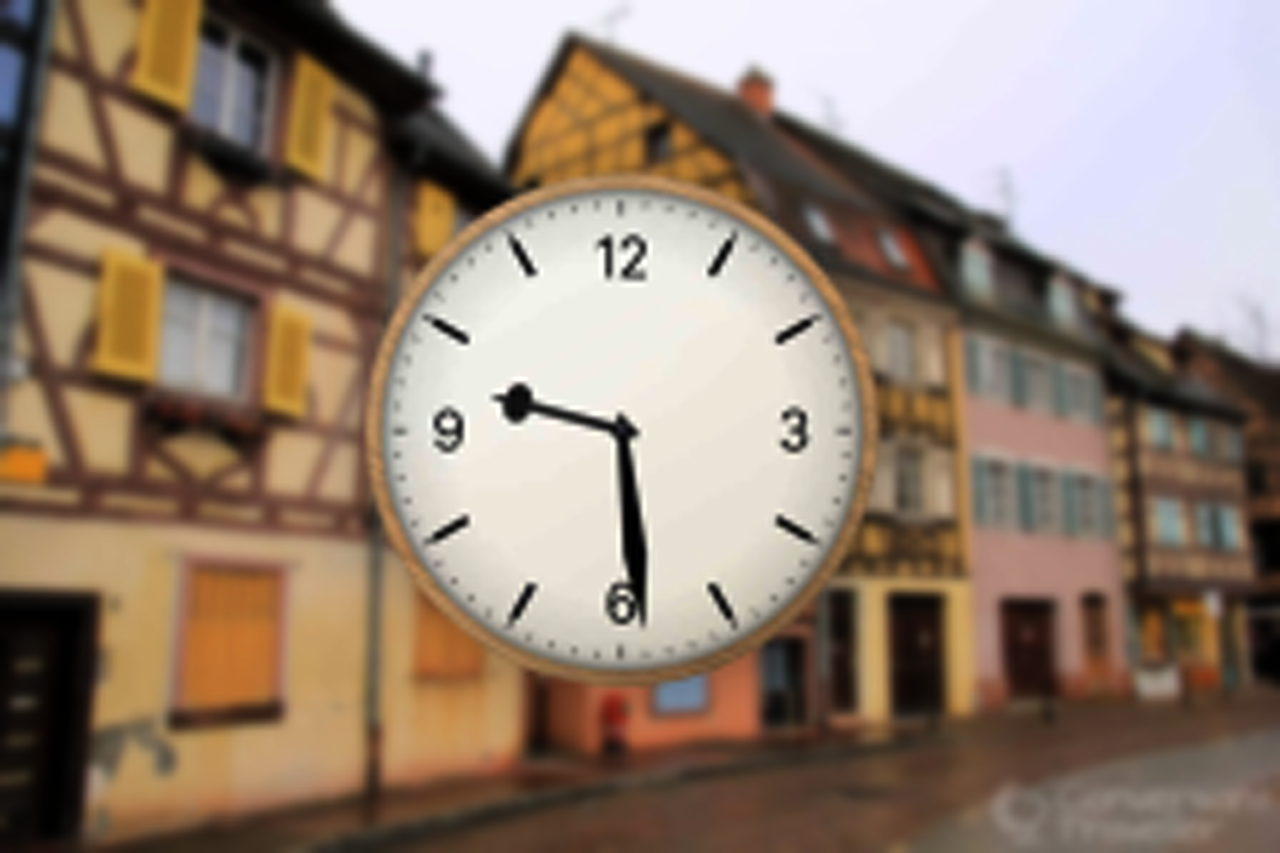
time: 9:29
